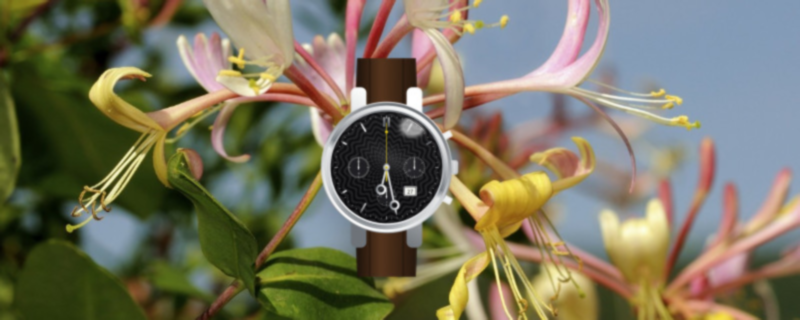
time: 6:28
